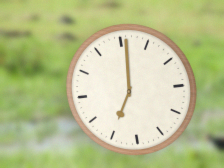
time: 7:01
